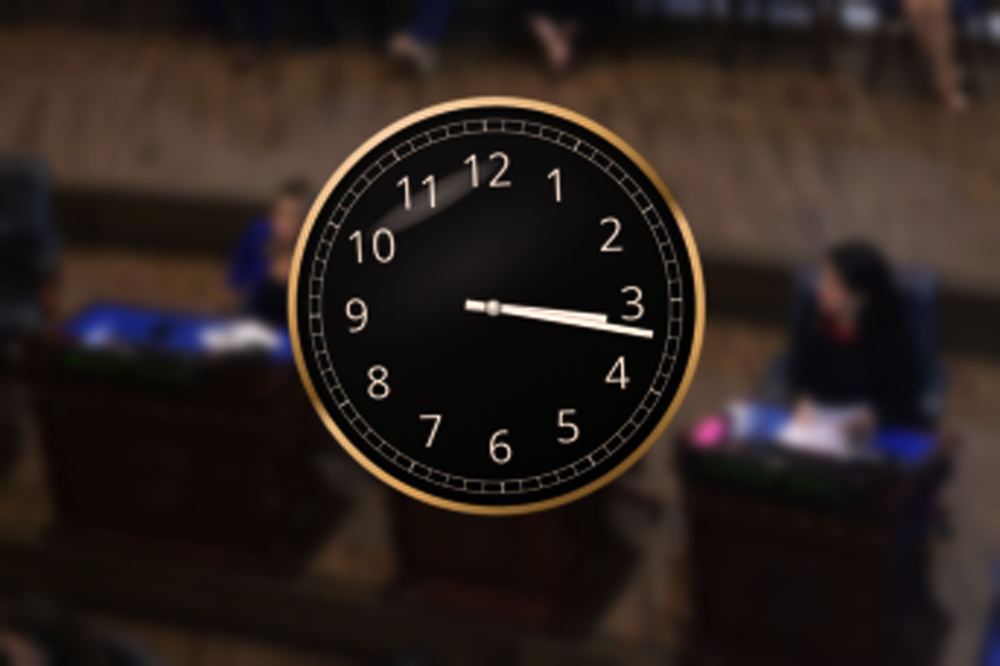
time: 3:17
